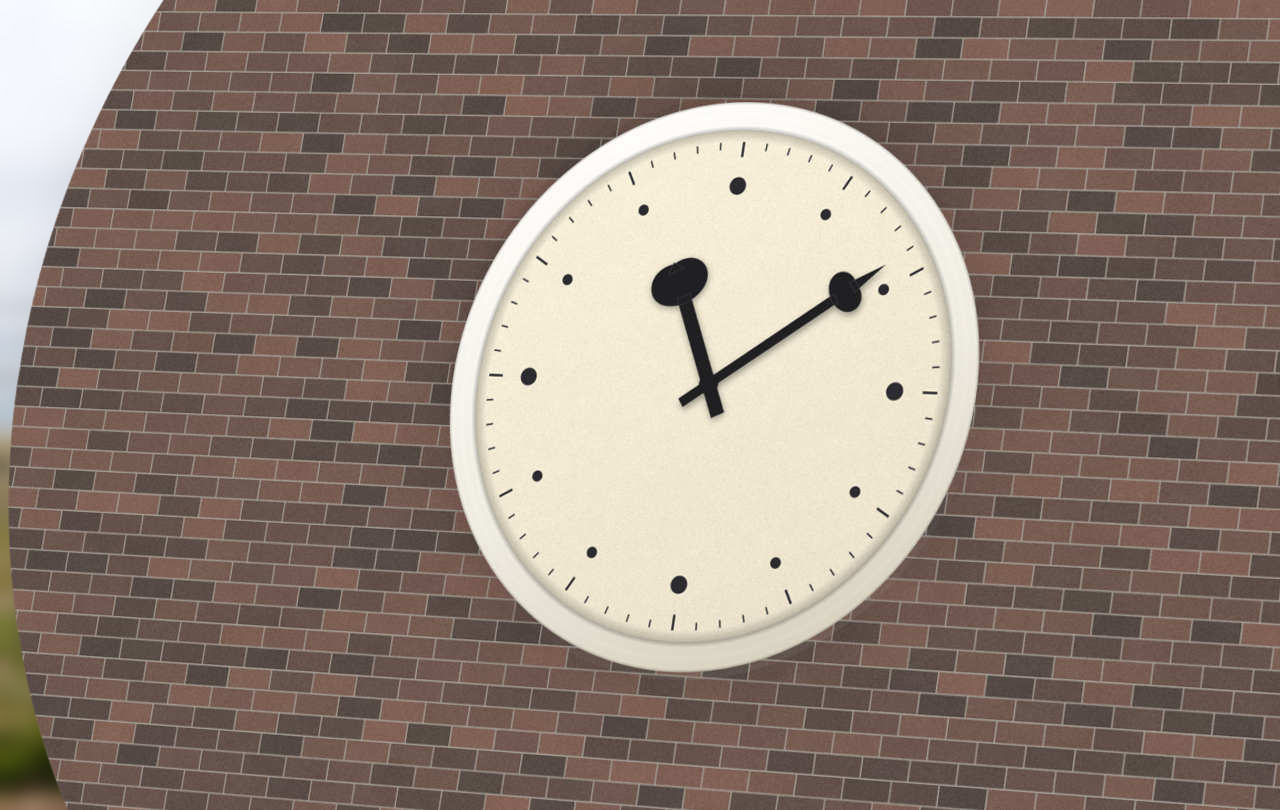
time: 11:09
